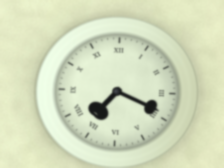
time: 7:19
